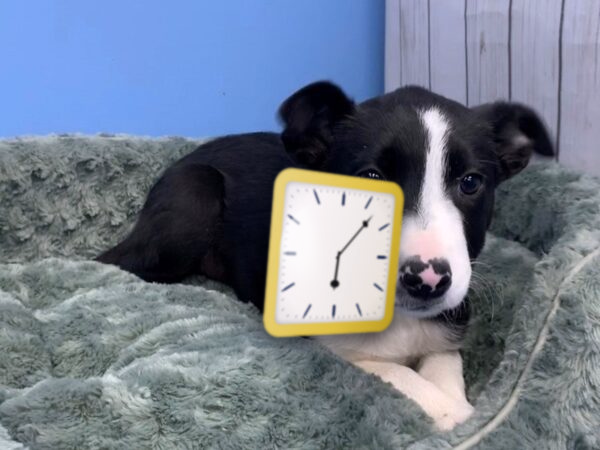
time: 6:07
